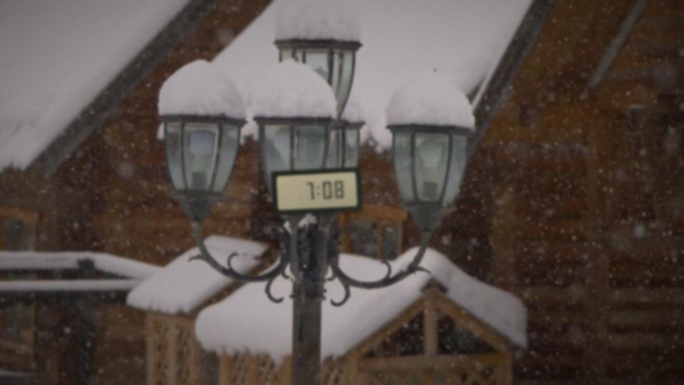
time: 7:08
